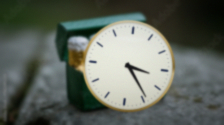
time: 3:24
